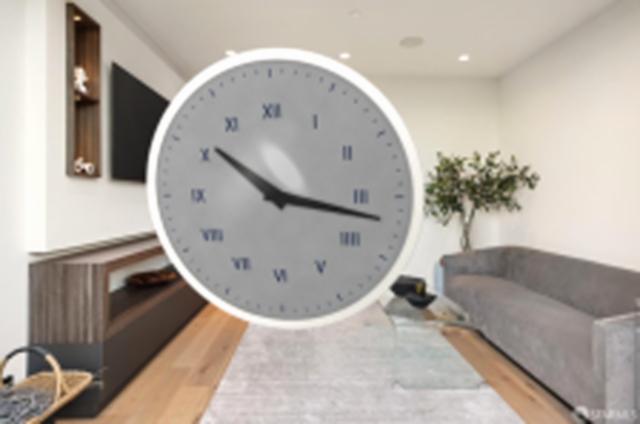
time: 10:17
